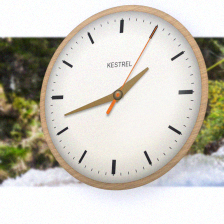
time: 1:42:05
